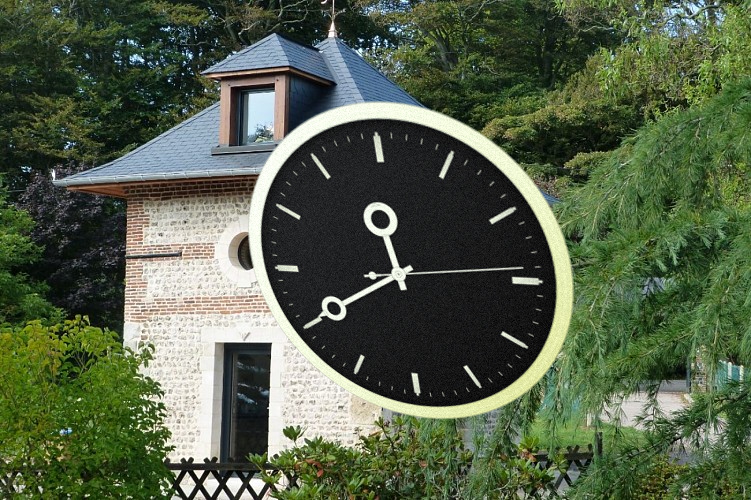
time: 11:40:14
